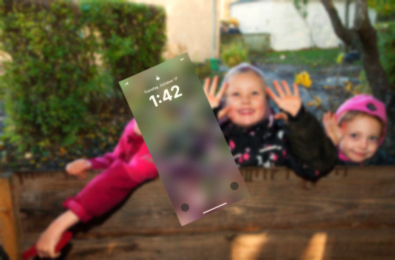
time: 1:42
